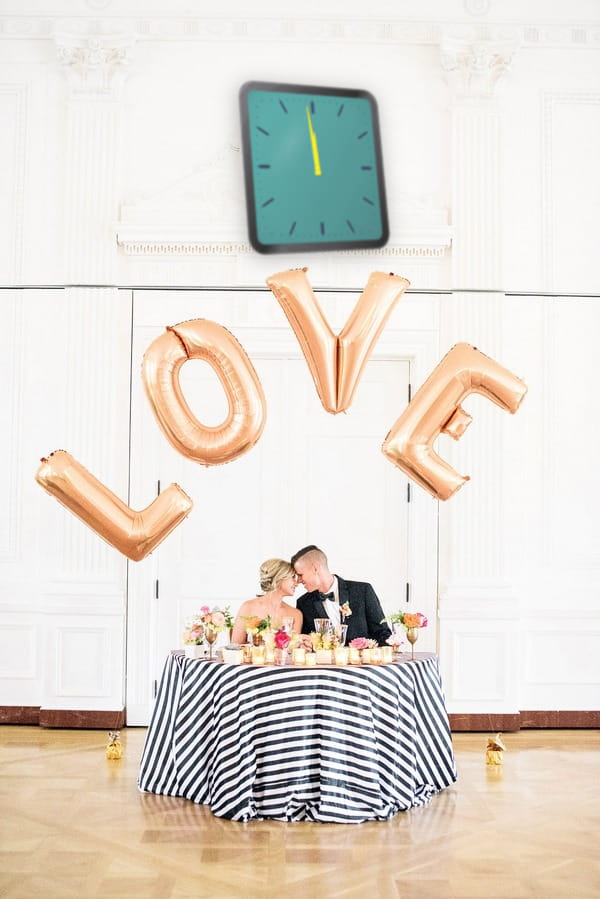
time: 11:59
